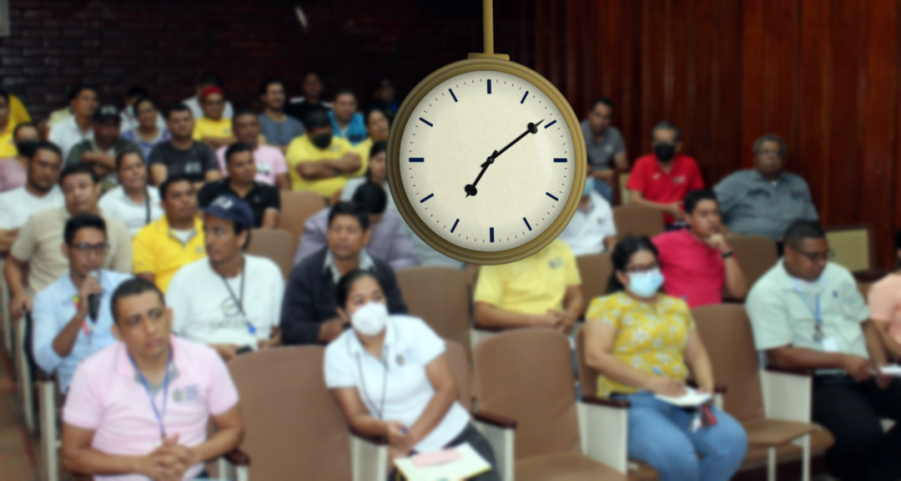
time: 7:09
